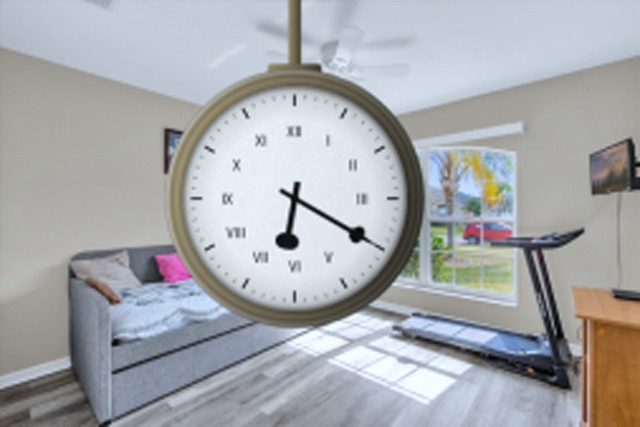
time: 6:20
